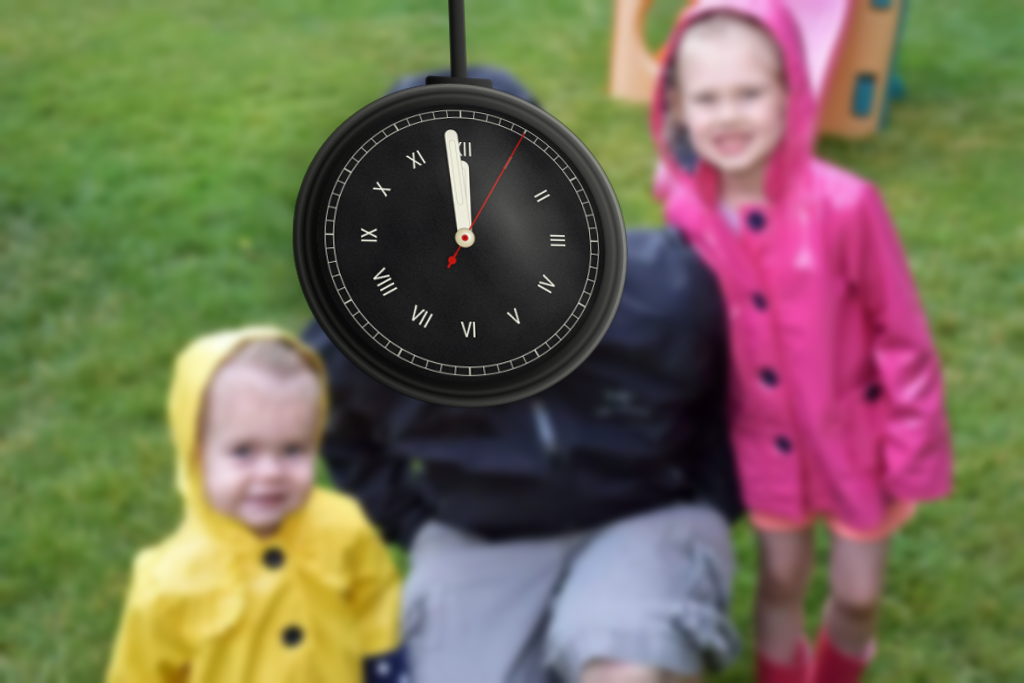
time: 11:59:05
